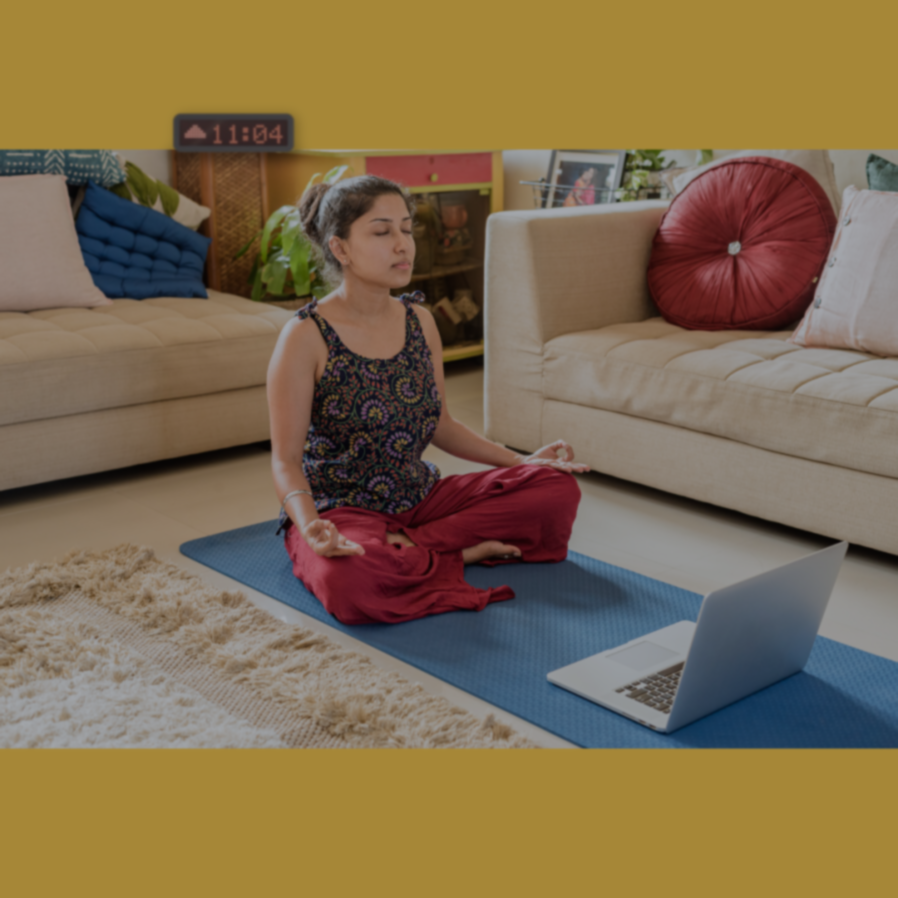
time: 11:04
